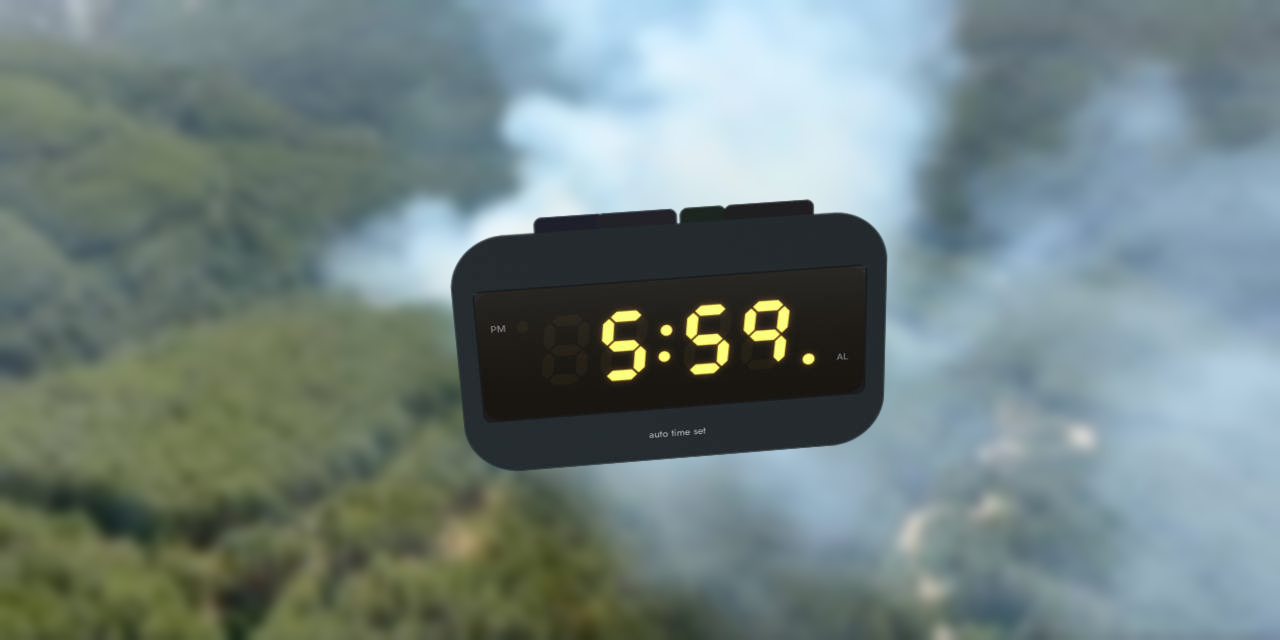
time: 5:59
